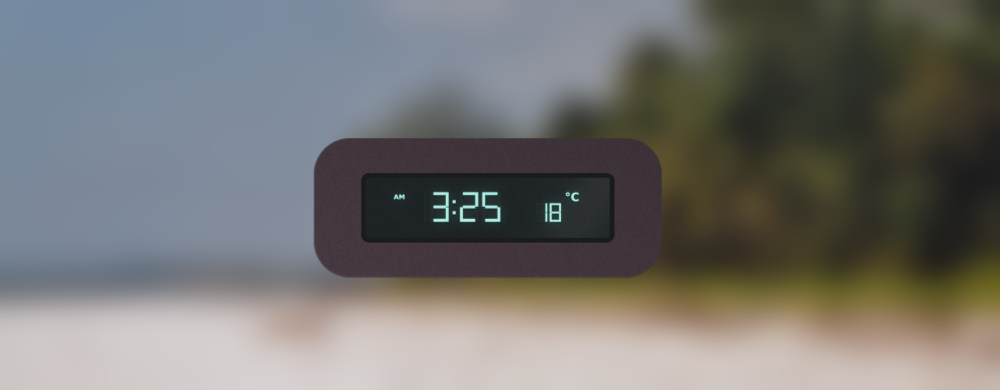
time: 3:25
